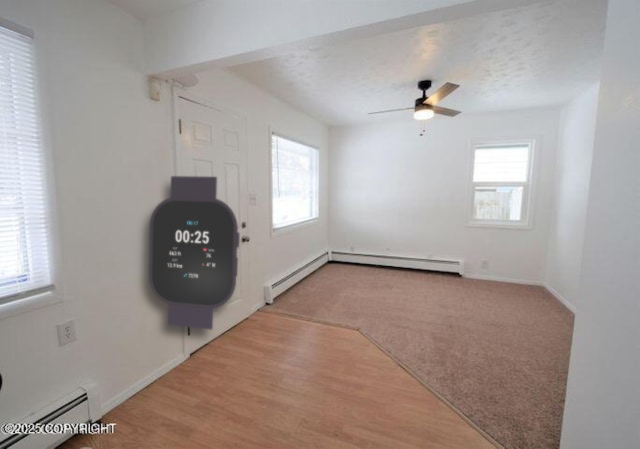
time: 0:25
